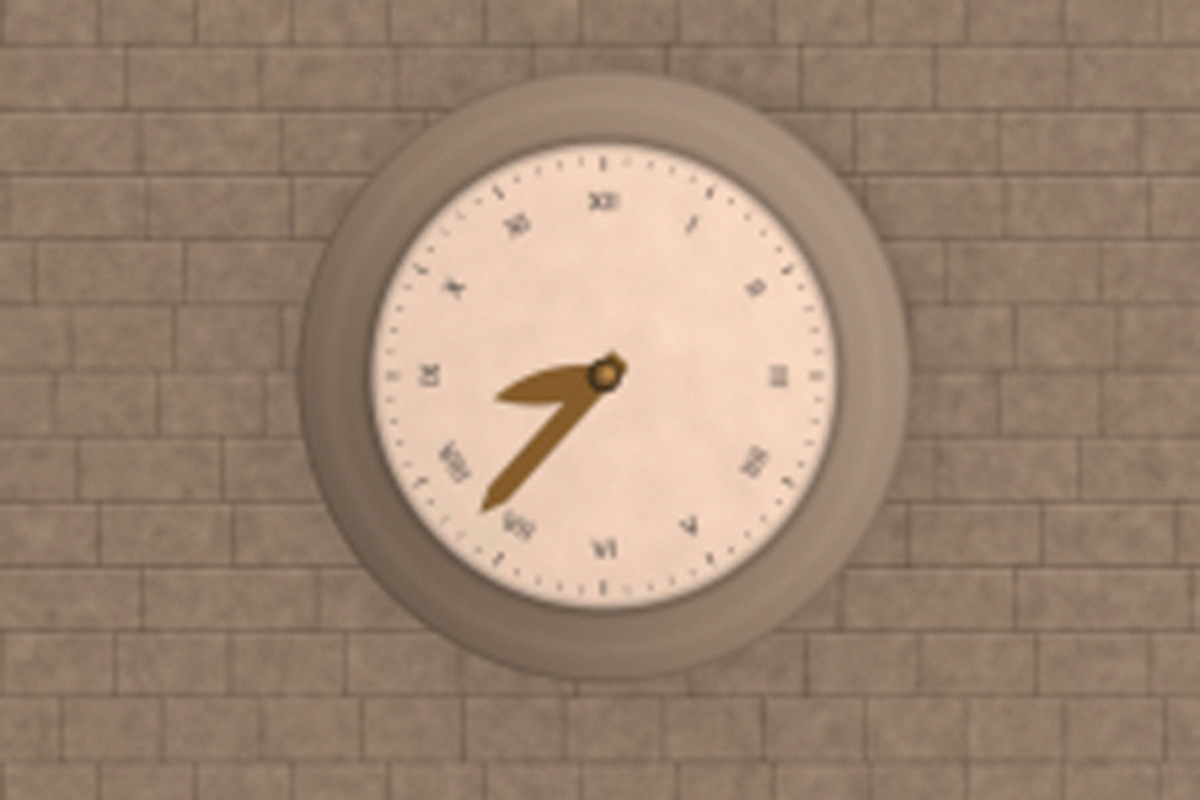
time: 8:37
